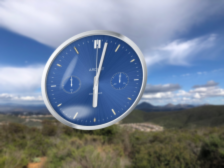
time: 6:02
